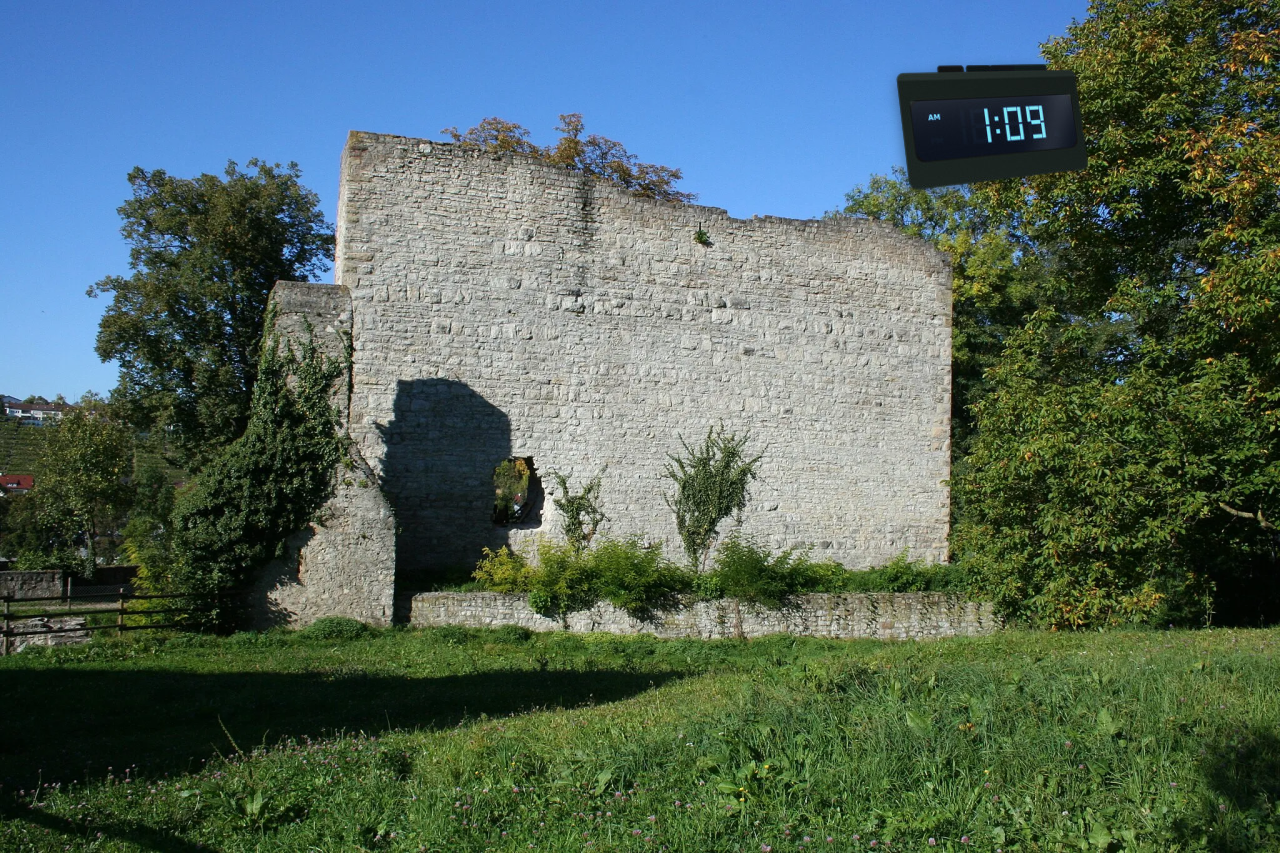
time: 1:09
